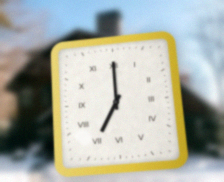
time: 7:00
